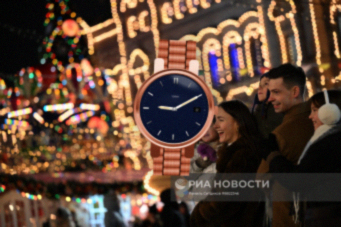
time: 9:10
